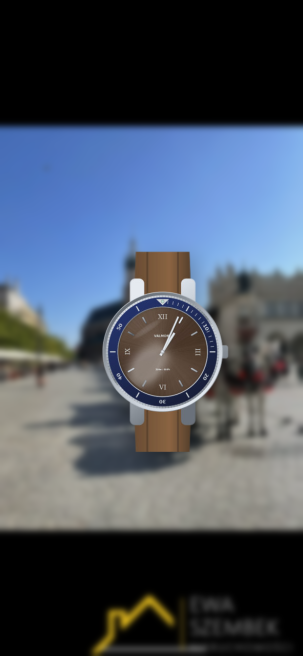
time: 1:04
